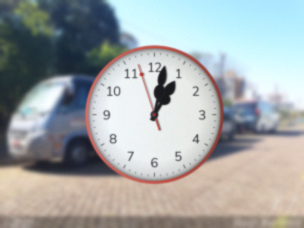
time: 1:01:57
